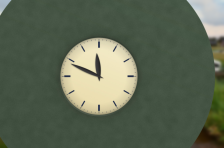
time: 11:49
